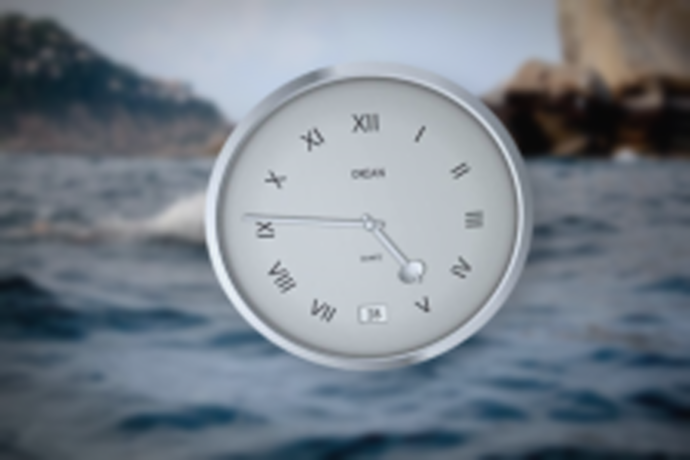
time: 4:46
